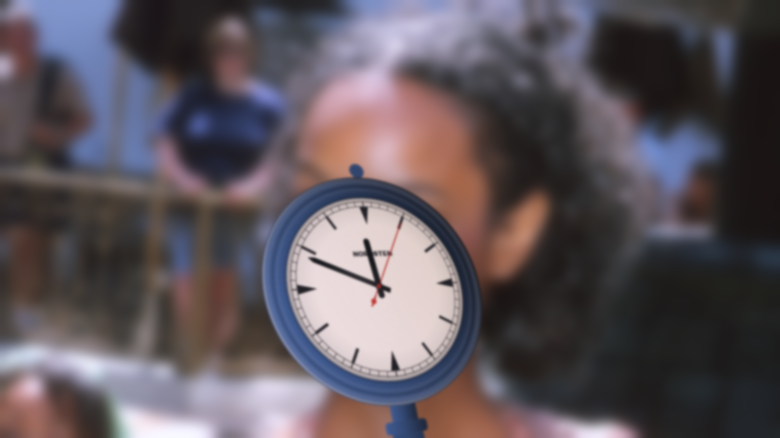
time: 11:49:05
